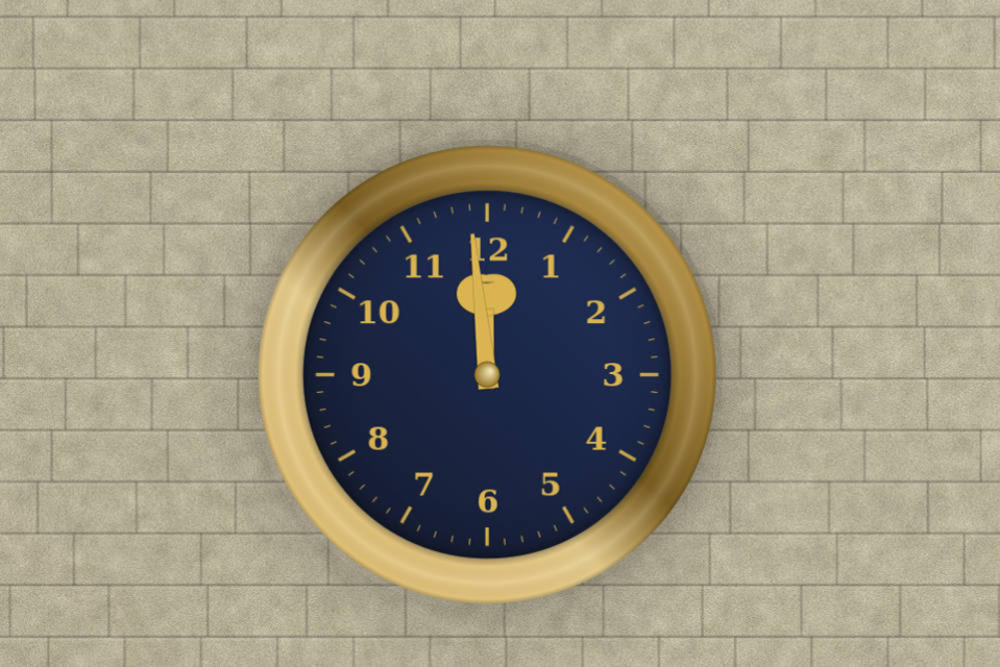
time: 11:59
